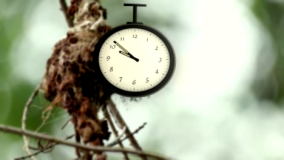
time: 9:52
